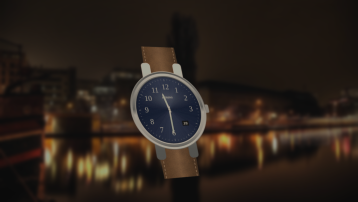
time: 11:30
